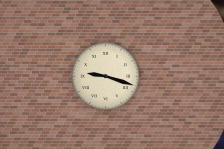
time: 9:18
